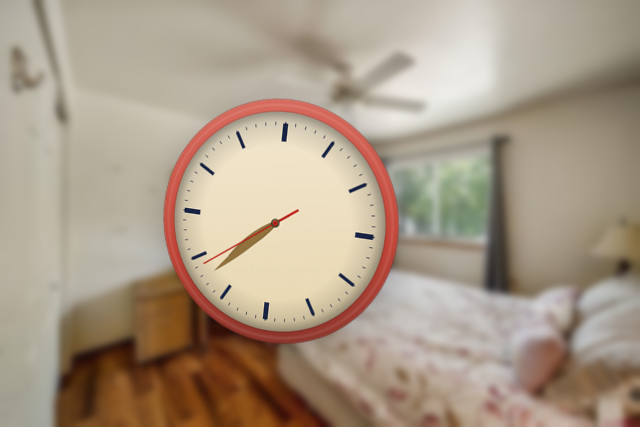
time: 7:37:39
